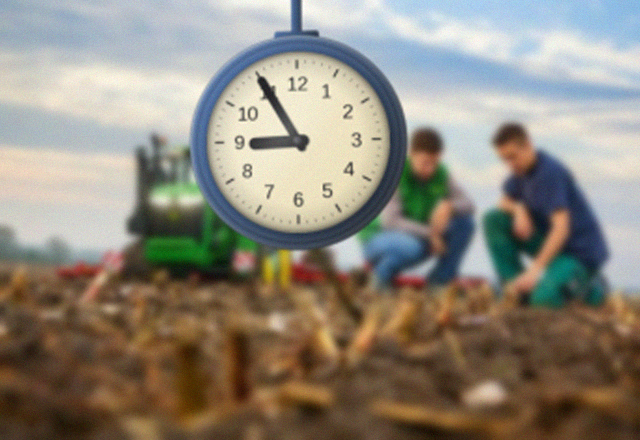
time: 8:55
